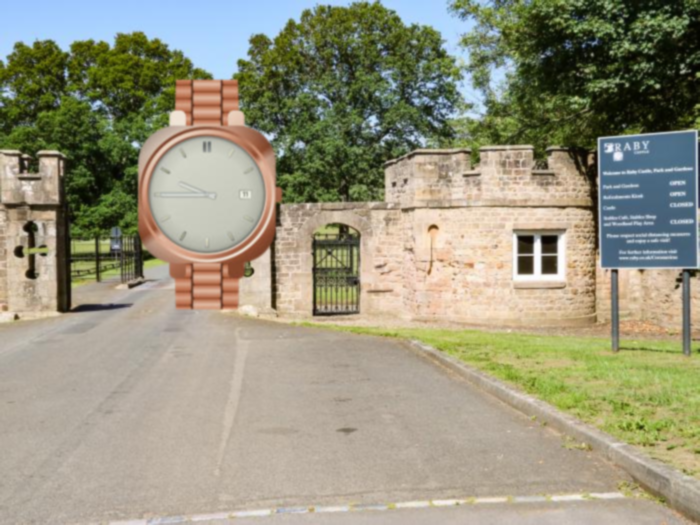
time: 9:45
